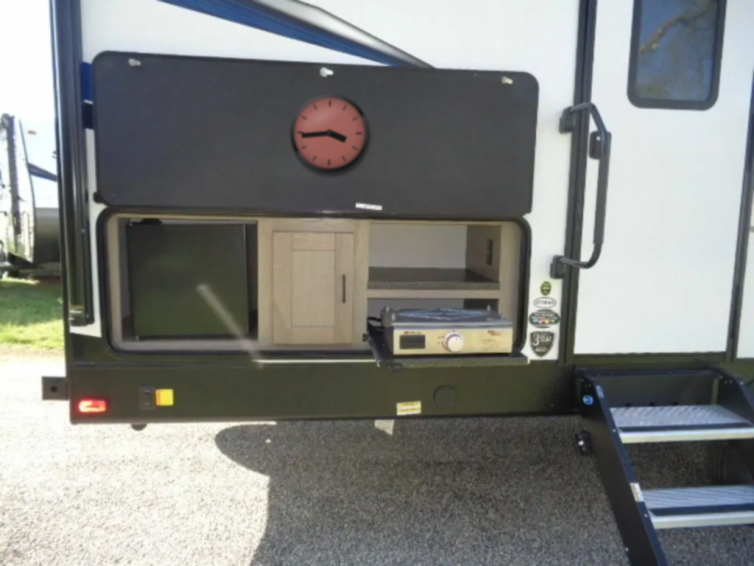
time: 3:44
